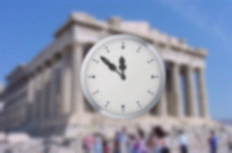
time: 11:52
